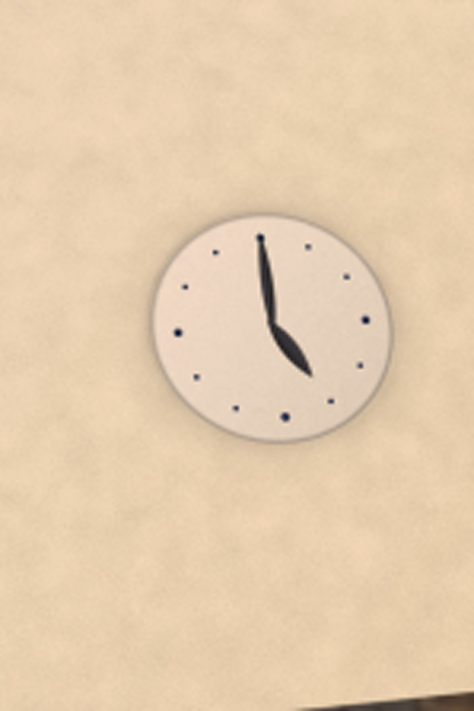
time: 5:00
